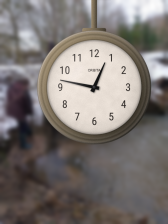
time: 12:47
